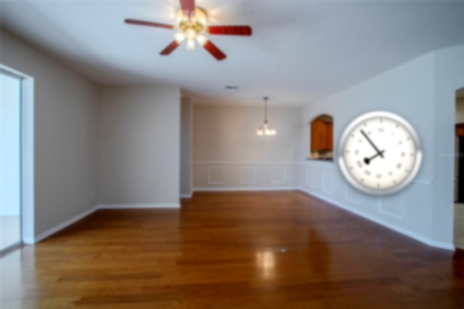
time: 7:53
